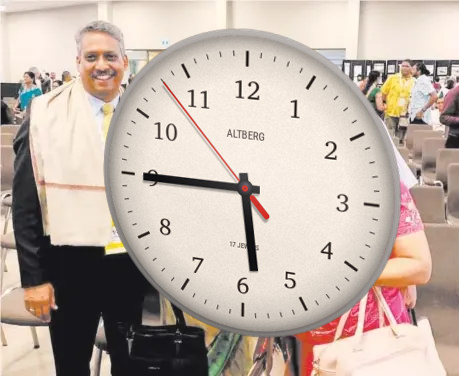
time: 5:44:53
